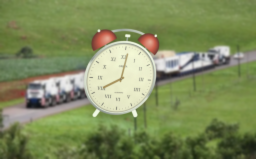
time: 8:01
